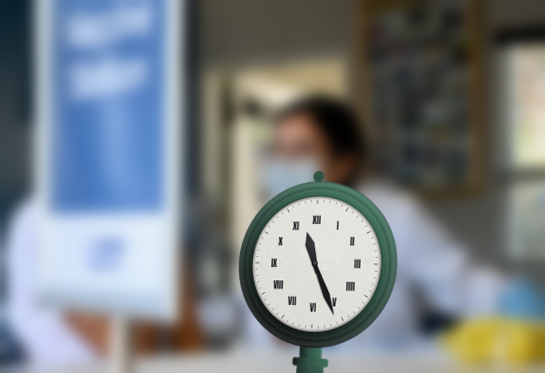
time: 11:26
